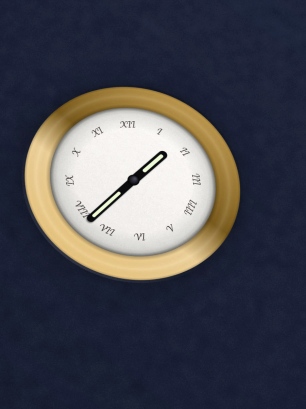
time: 1:38
